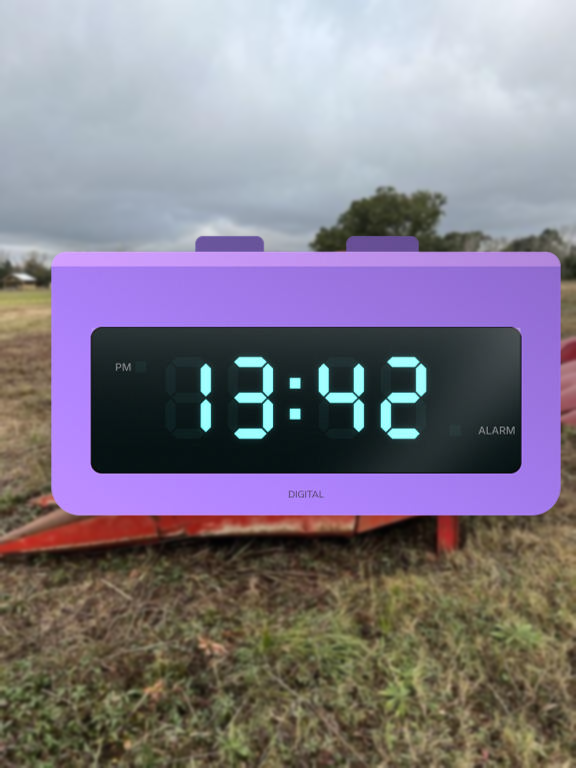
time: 13:42
